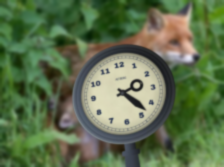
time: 2:23
